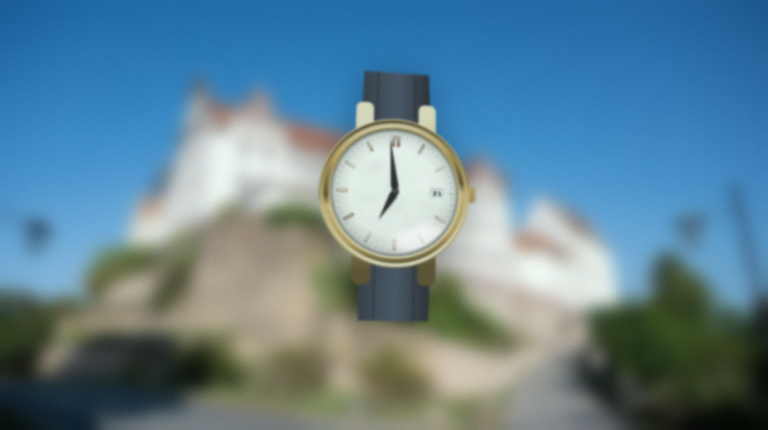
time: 6:59
